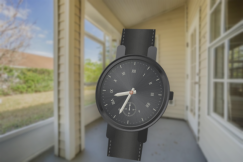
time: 8:34
